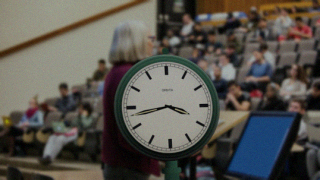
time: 3:43
